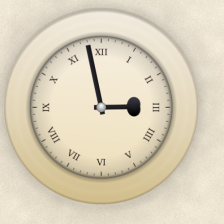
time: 2:58
